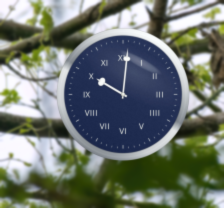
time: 10:01
